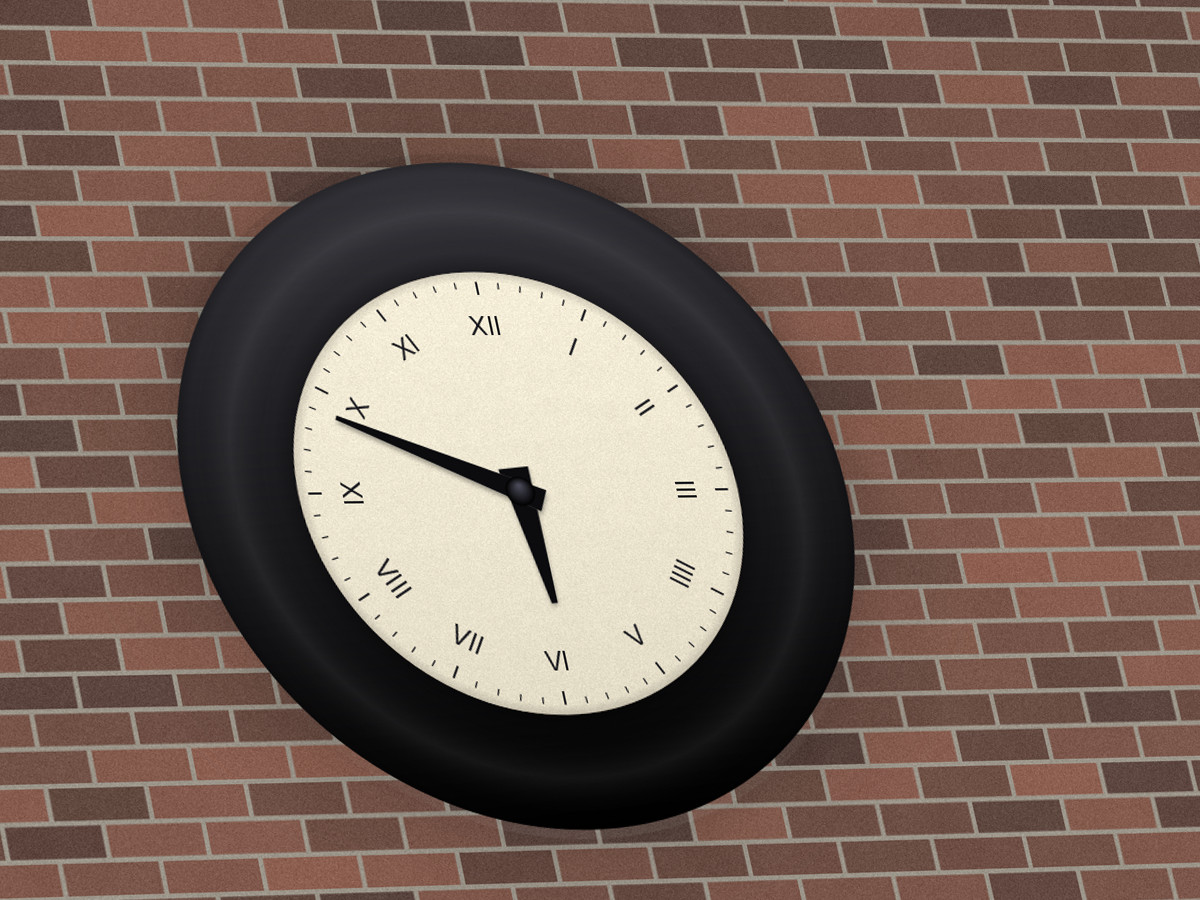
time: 5:49
